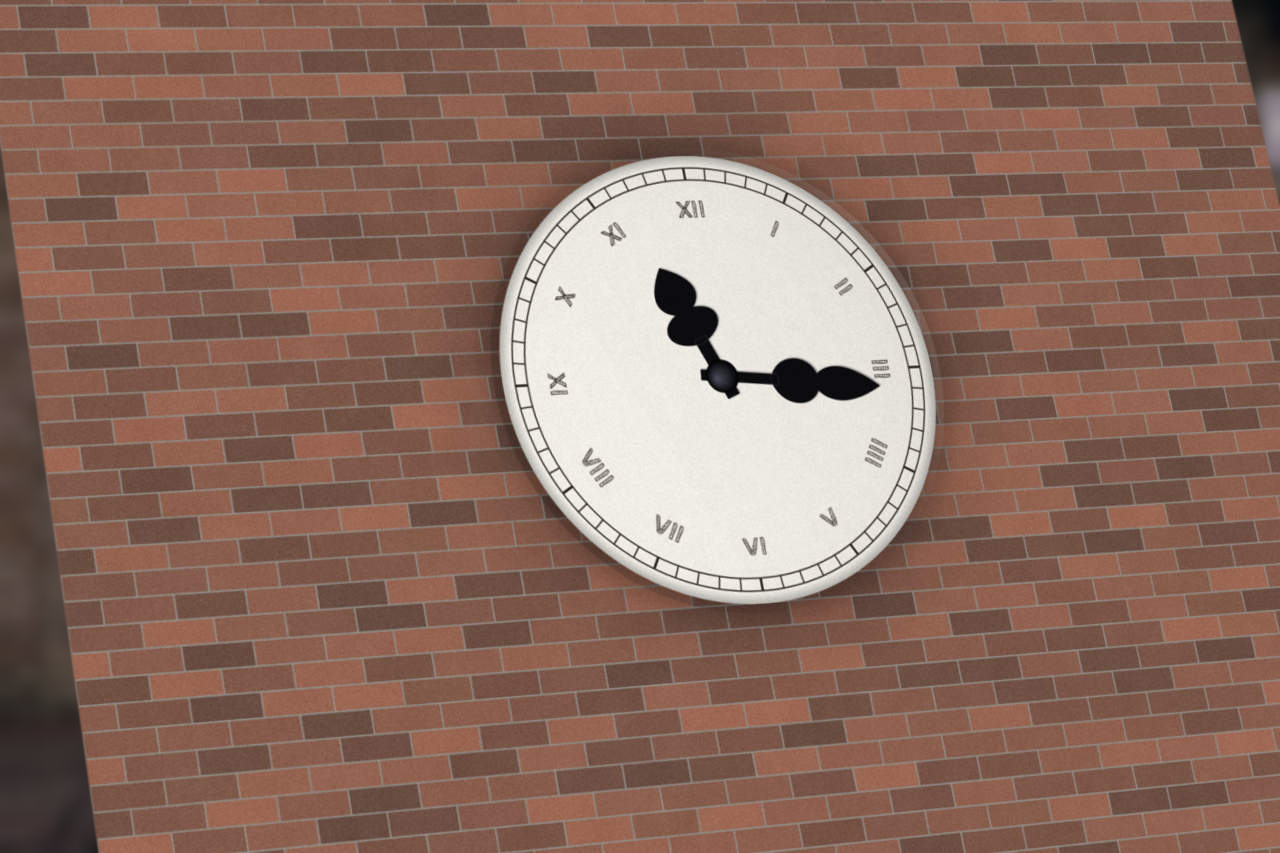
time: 11:16
